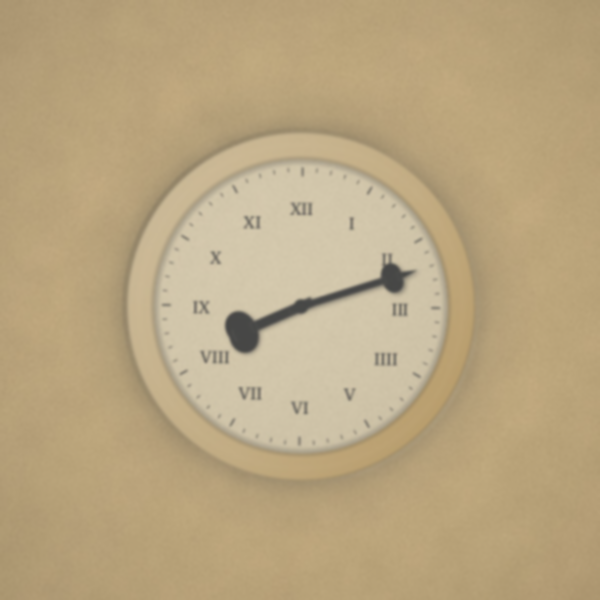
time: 8:12
